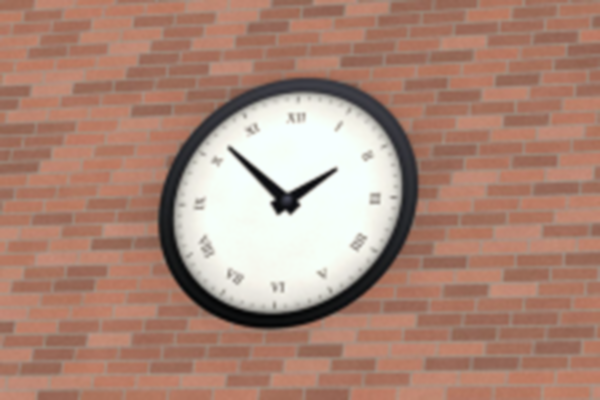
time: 1:52
